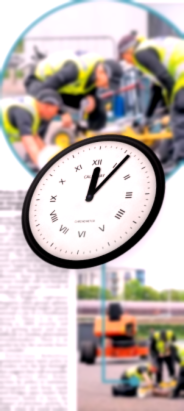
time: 12:06
